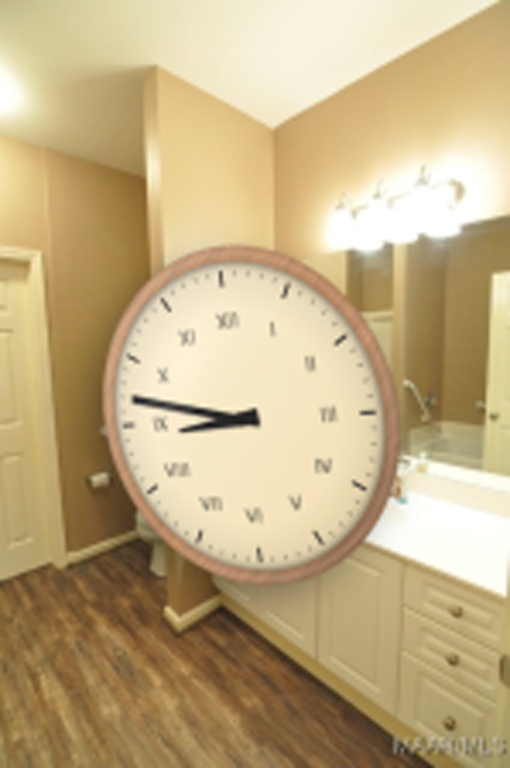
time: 8:47
